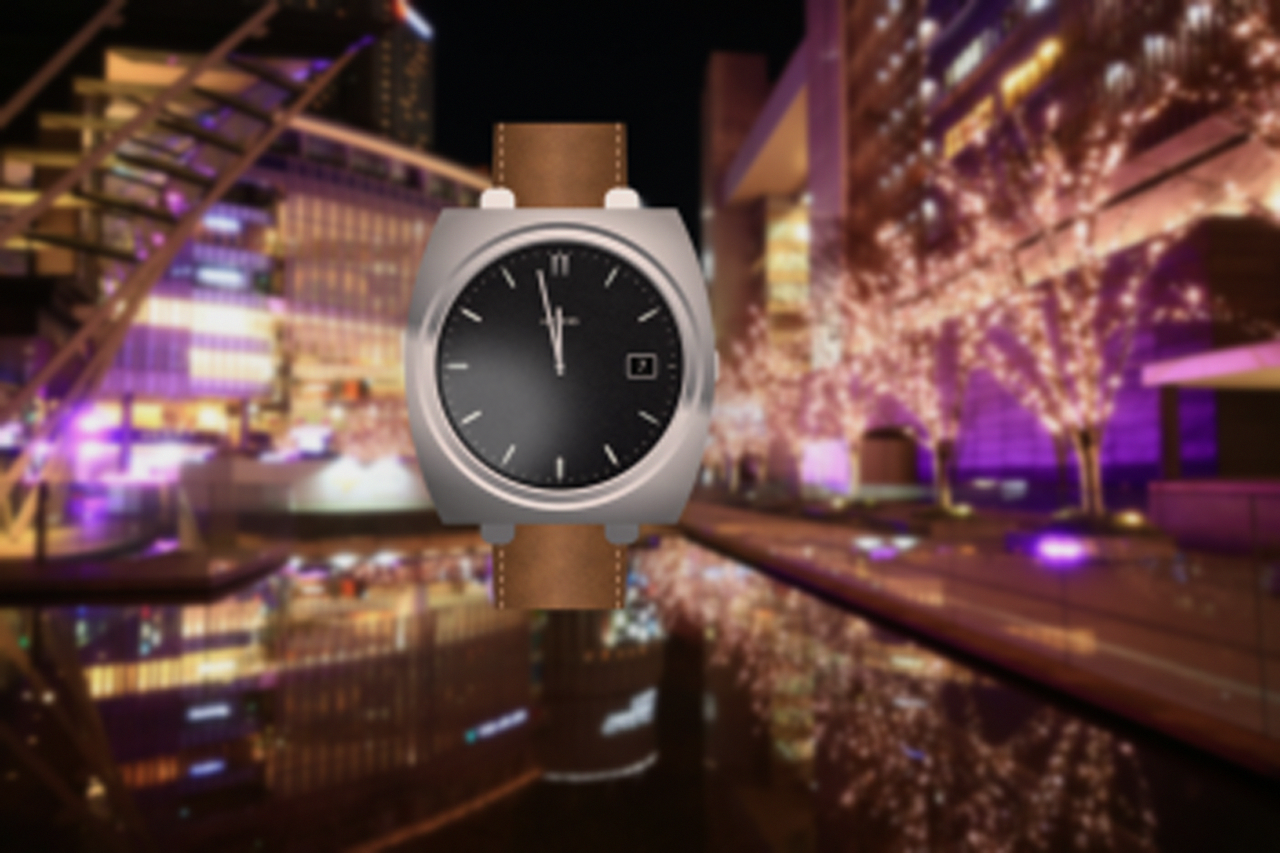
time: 11:58
